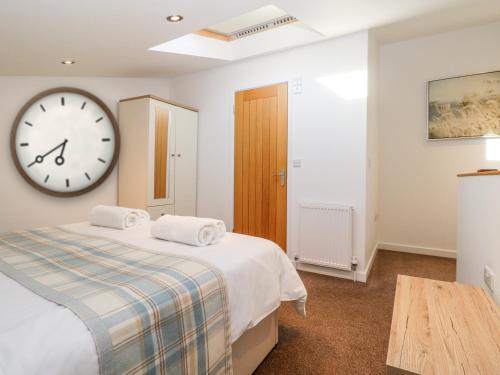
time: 6:40
